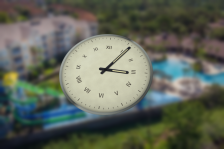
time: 3:06
